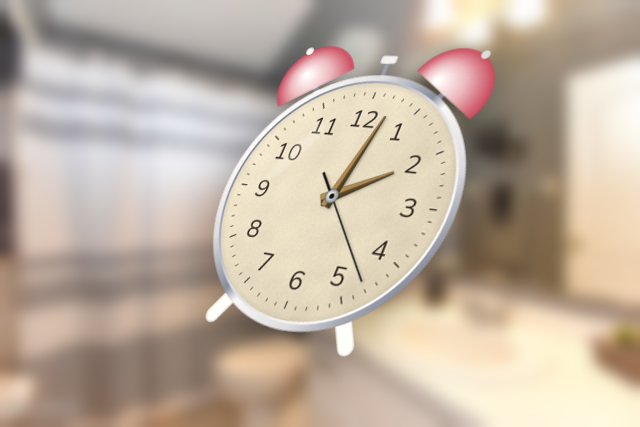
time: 2:02:23
